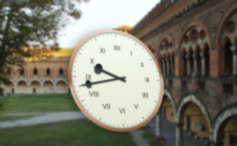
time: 9:43
